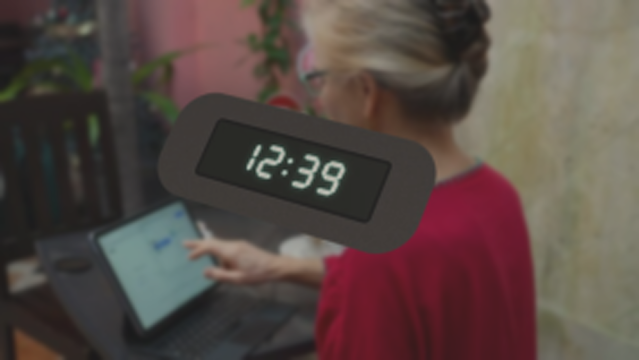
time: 12:39
